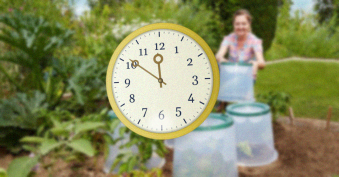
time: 11:51
